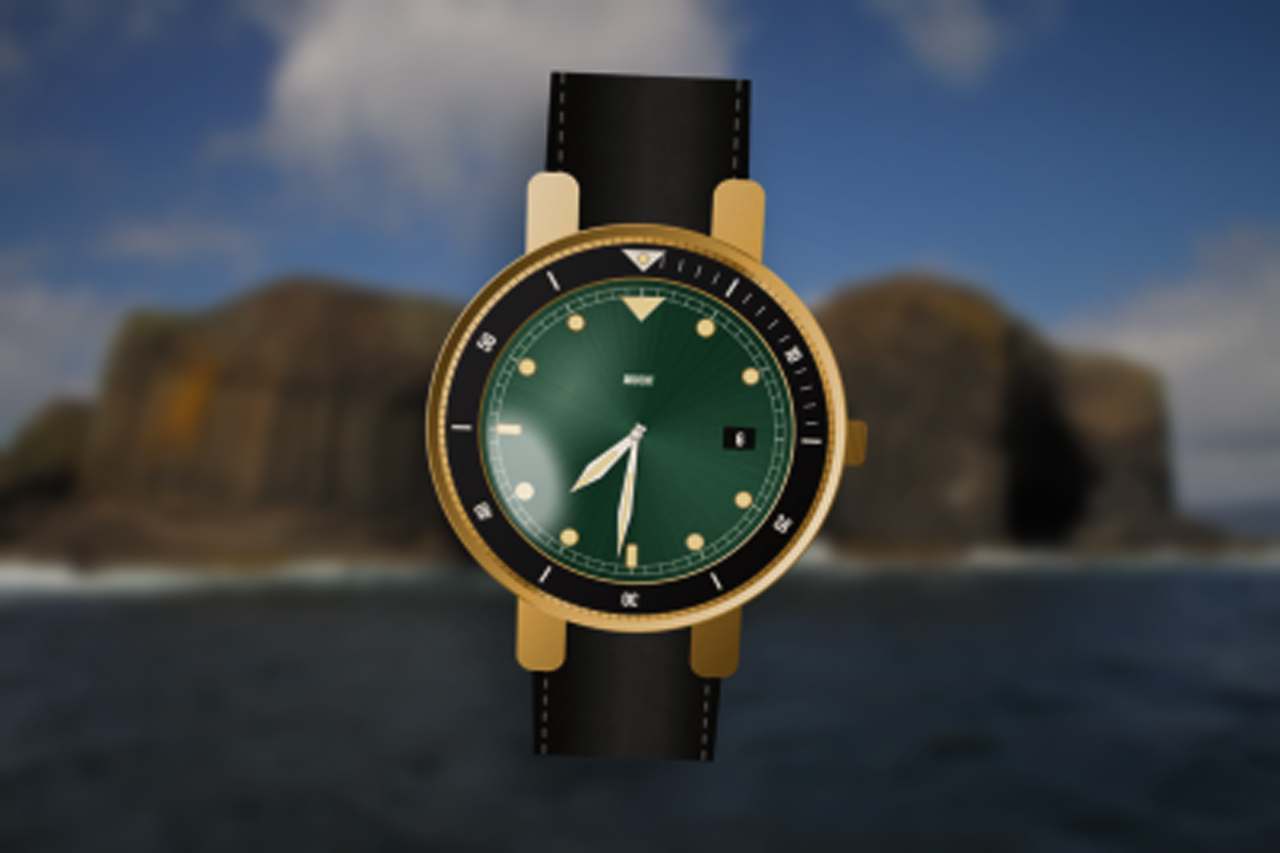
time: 7:31
